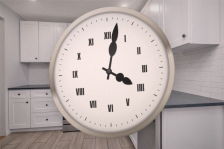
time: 4:02
